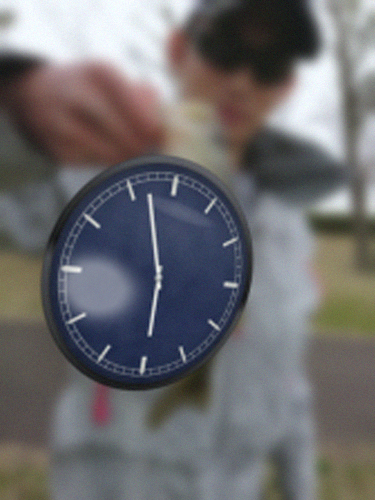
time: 5:57
